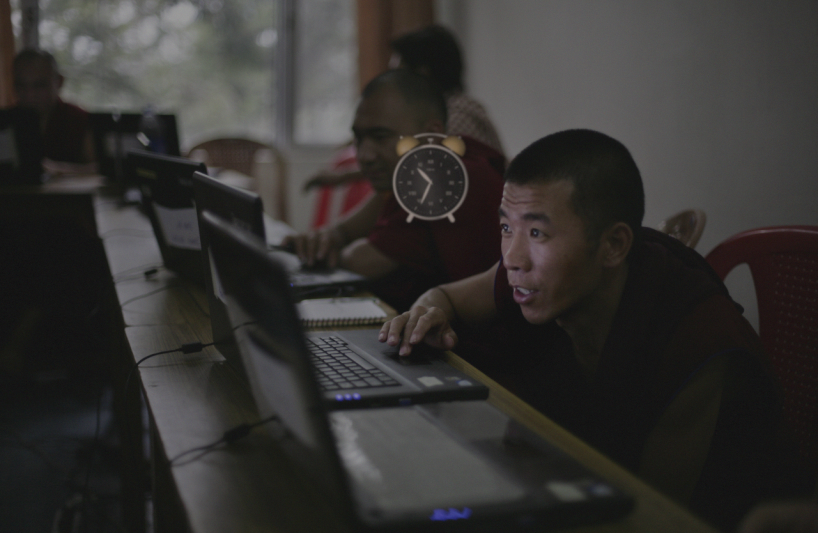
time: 10:34
